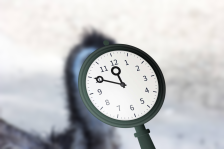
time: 11:50
